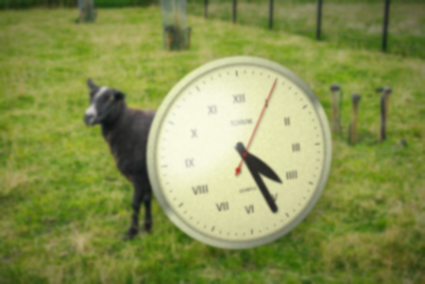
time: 4:26:05
